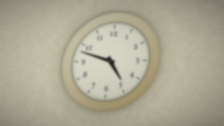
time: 4:48
